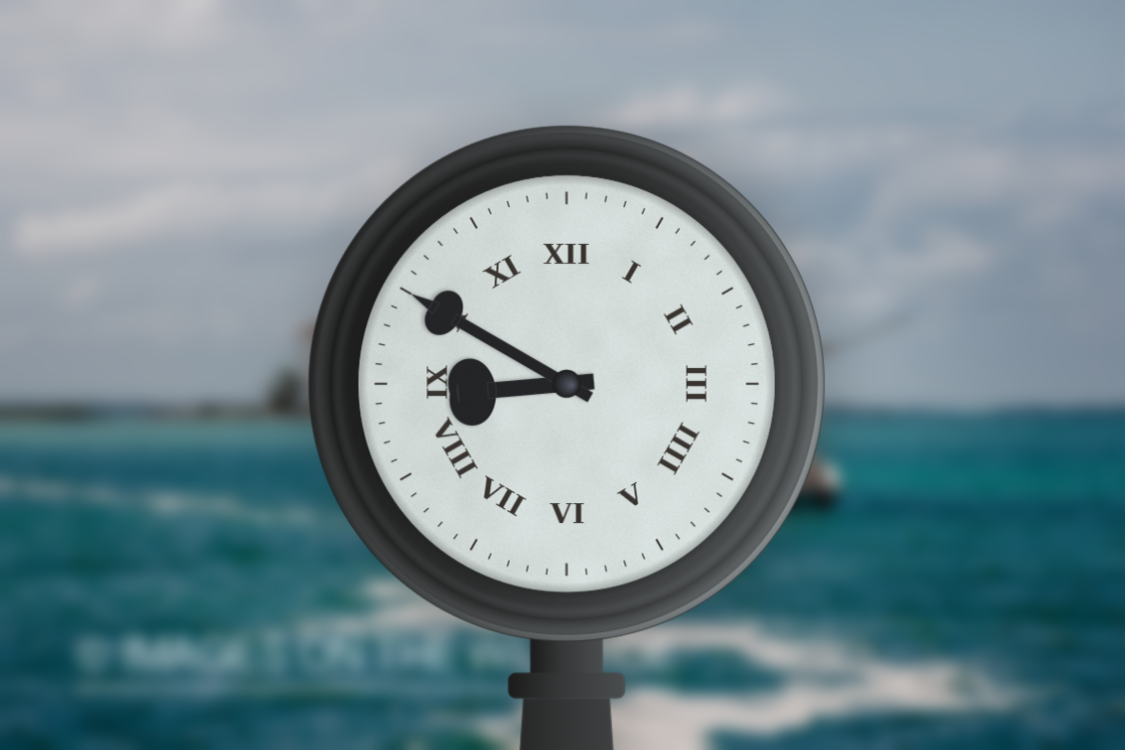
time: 8:50
